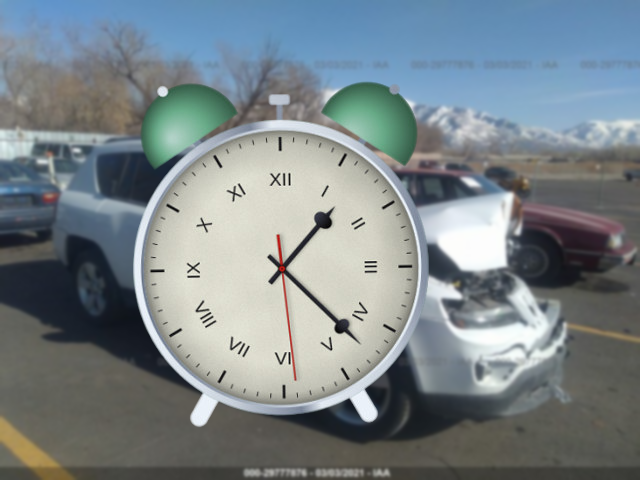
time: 1:22:29
